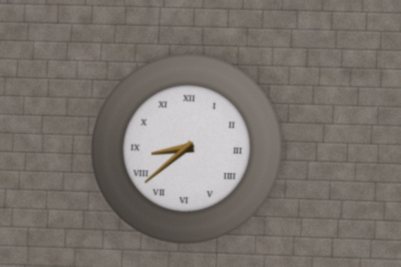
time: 8:38
